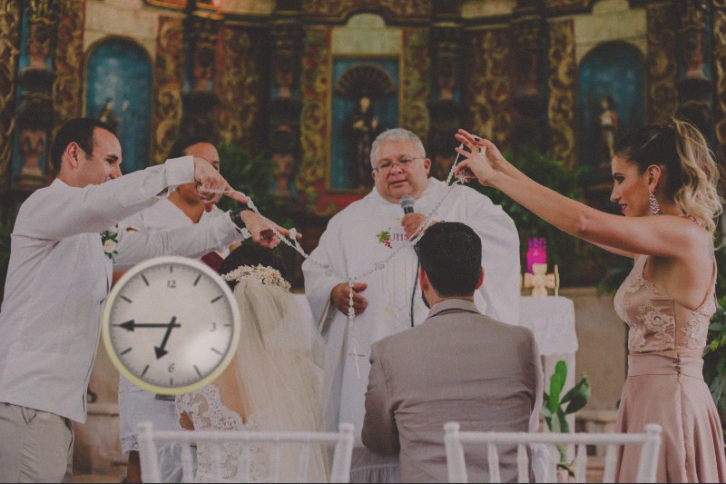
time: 6:45
